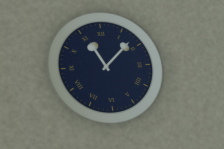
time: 11:08
